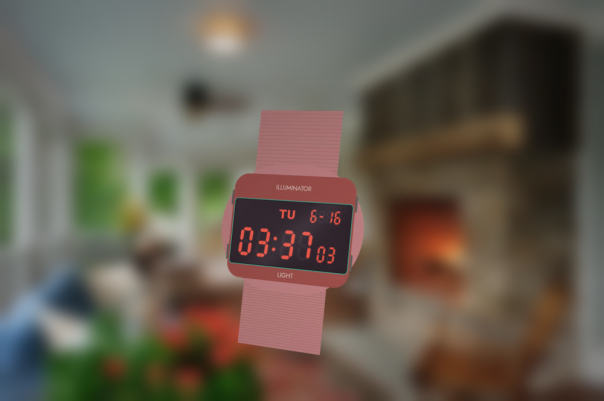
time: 3:37:03
